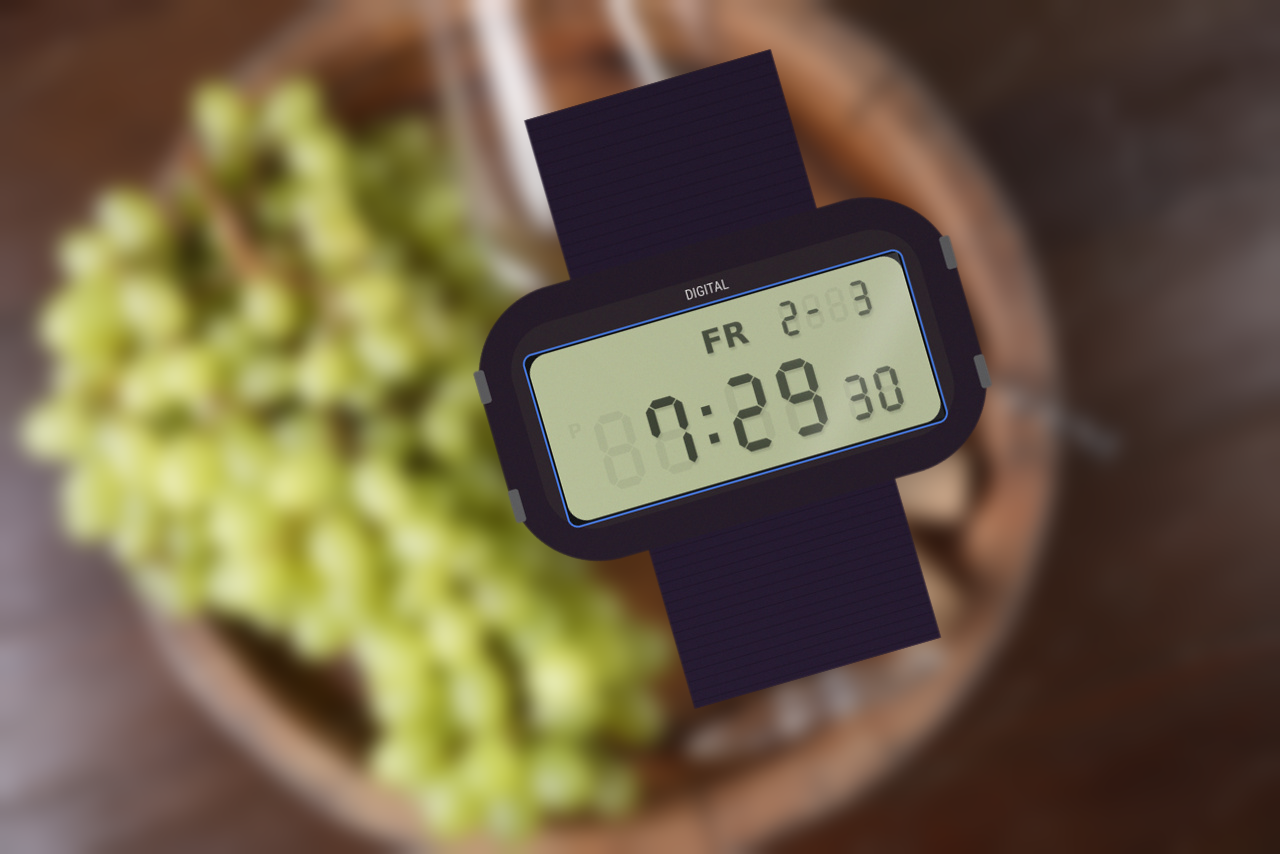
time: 7:29:30
